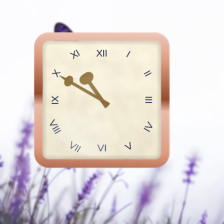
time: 10:50
